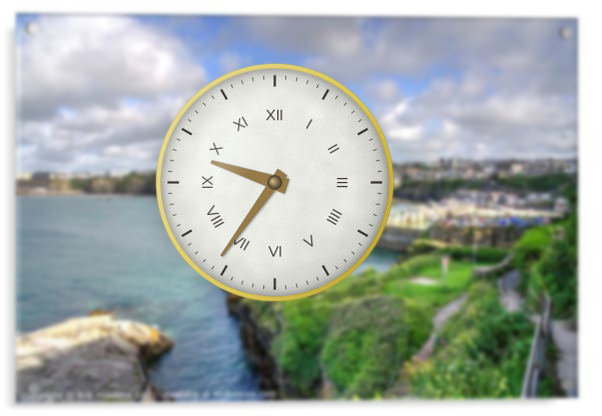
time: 9:36
